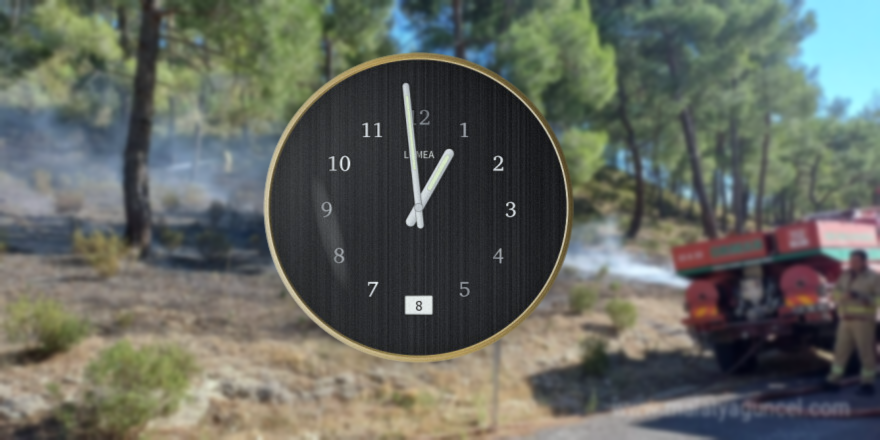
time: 12:59
